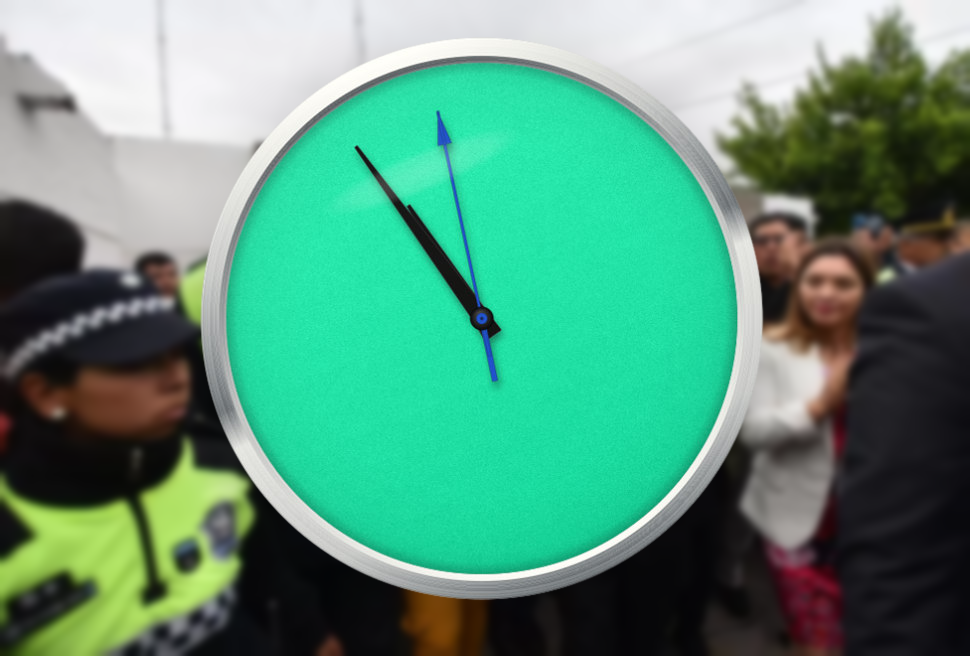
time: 10:53:58
